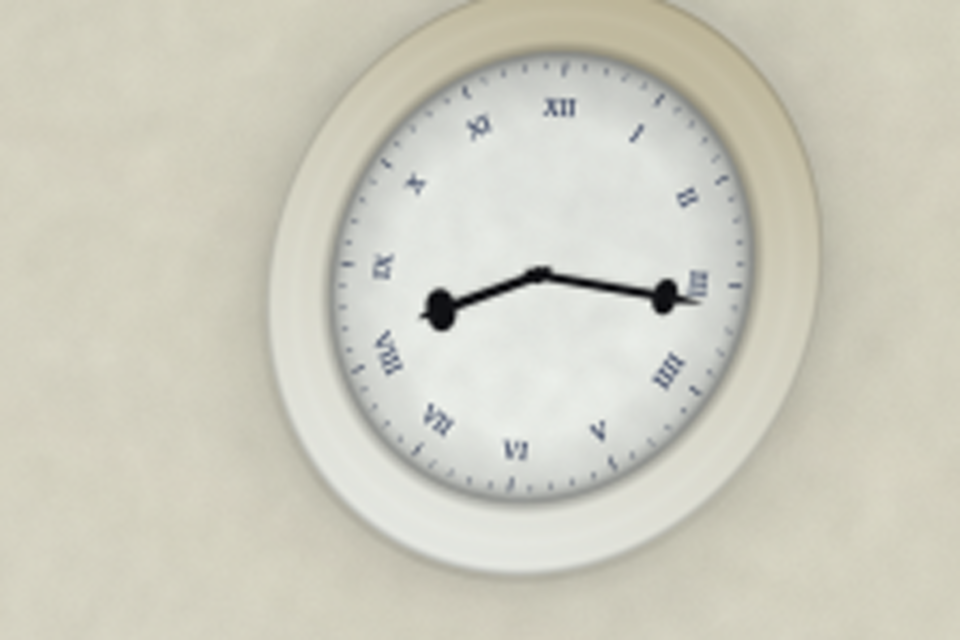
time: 8:16
